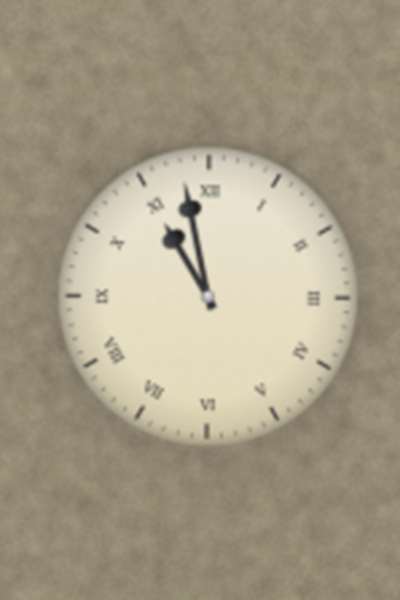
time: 10:58
